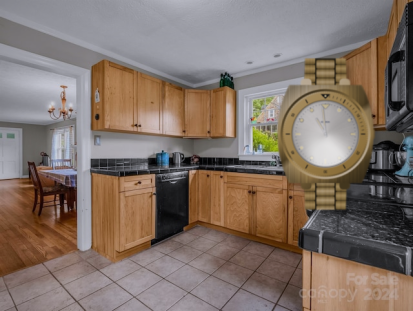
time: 10:59
